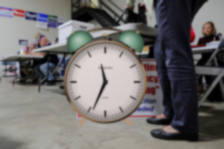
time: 11:34
